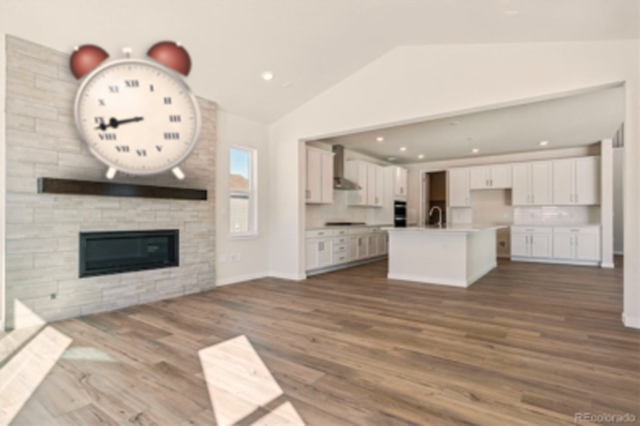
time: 8:43
